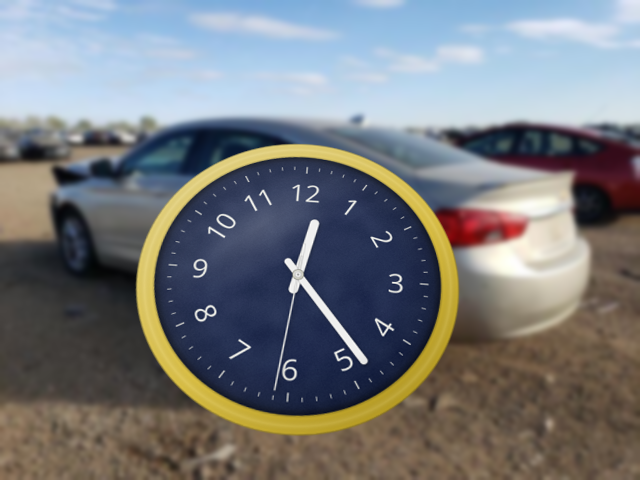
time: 12:23:31
